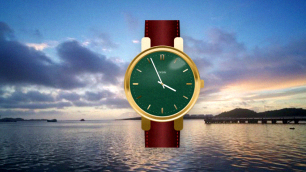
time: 3:56
